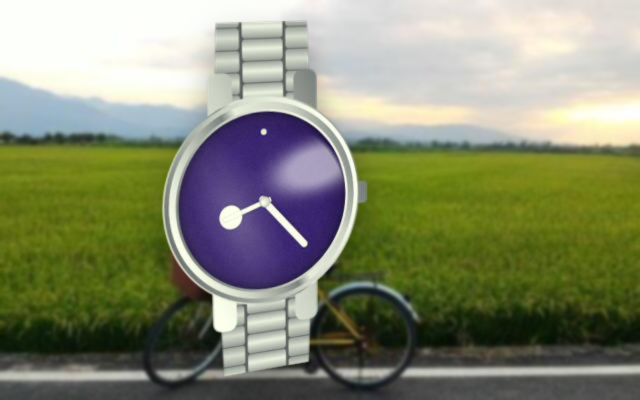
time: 8:23
